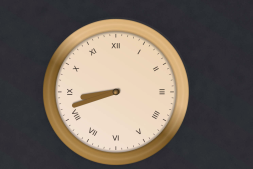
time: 8:42
